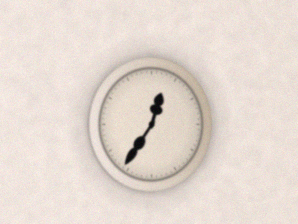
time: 12:36
